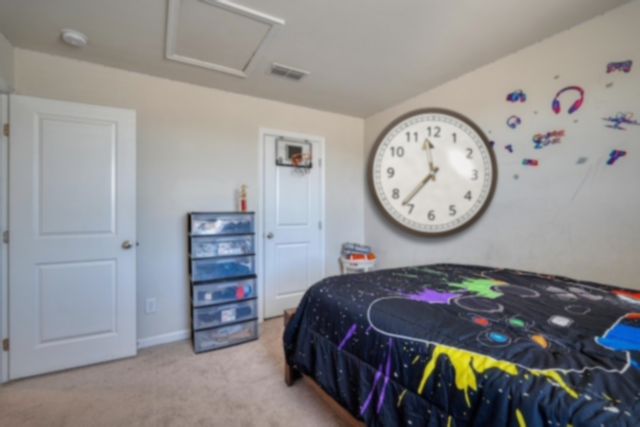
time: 11:37
